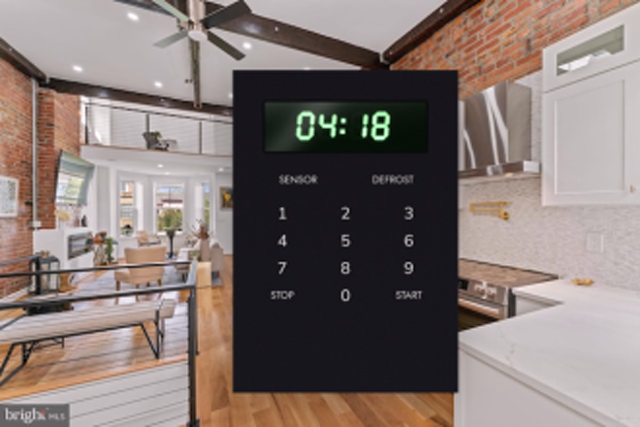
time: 4:18
